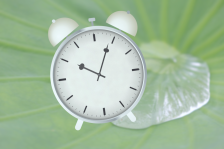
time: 10:04
